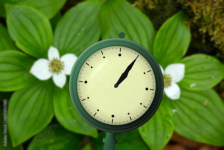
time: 1:05
